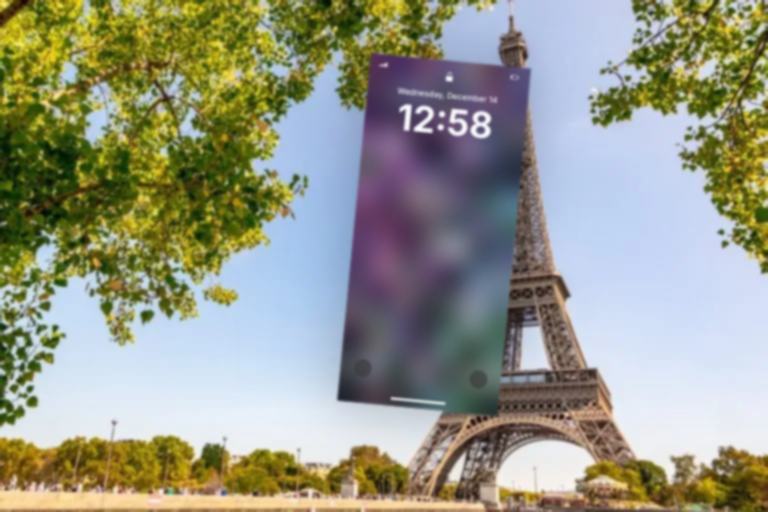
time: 12:58
